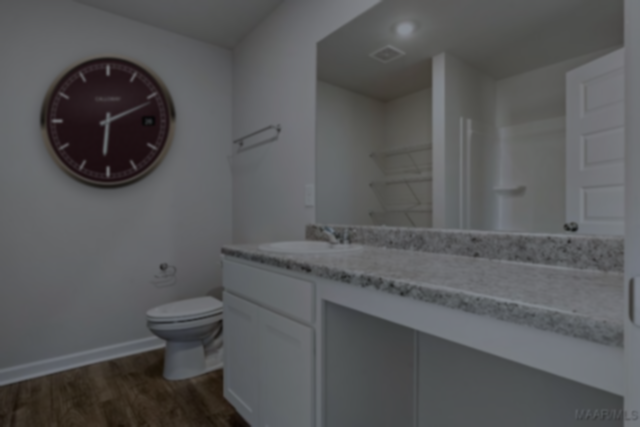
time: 6:11
